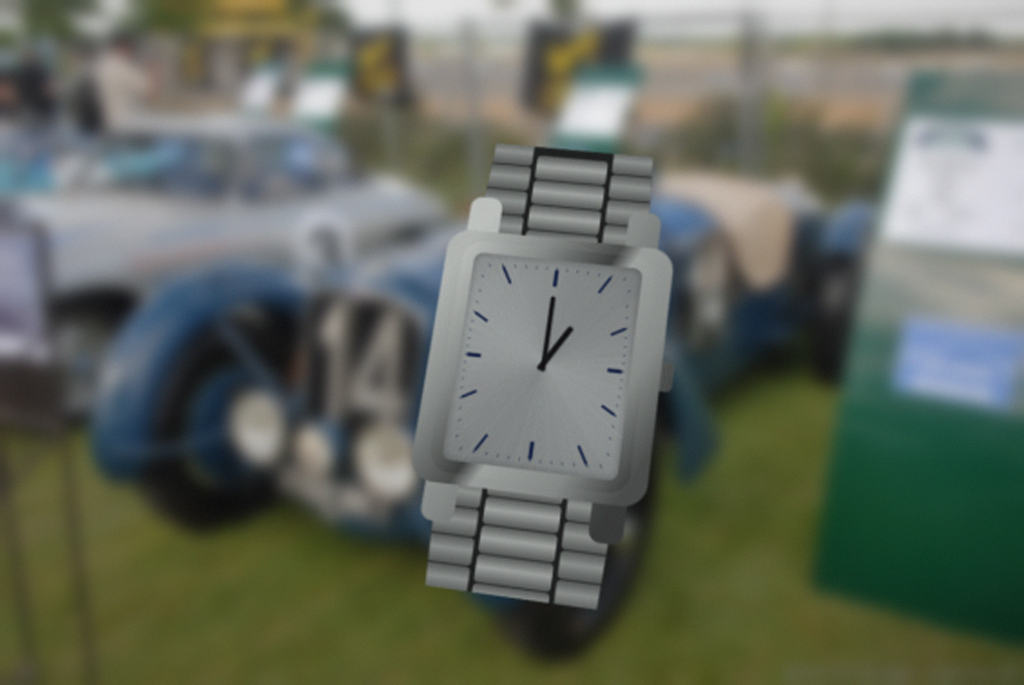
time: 1:00
